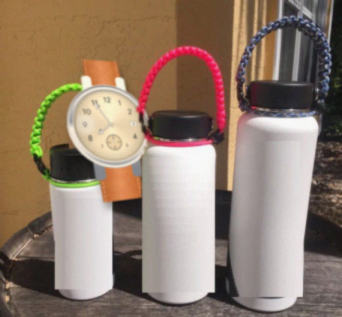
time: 7:55
